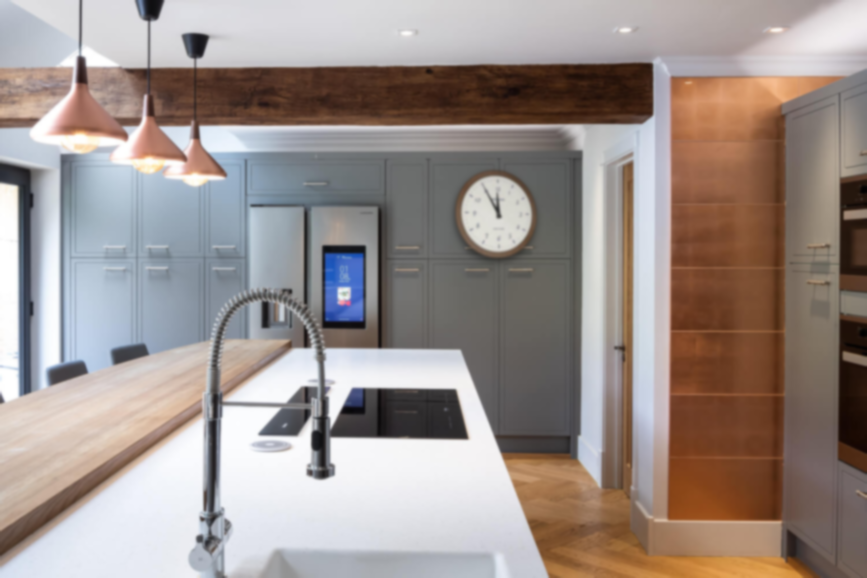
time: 11:55
